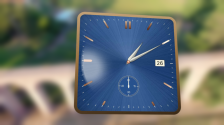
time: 1:10
